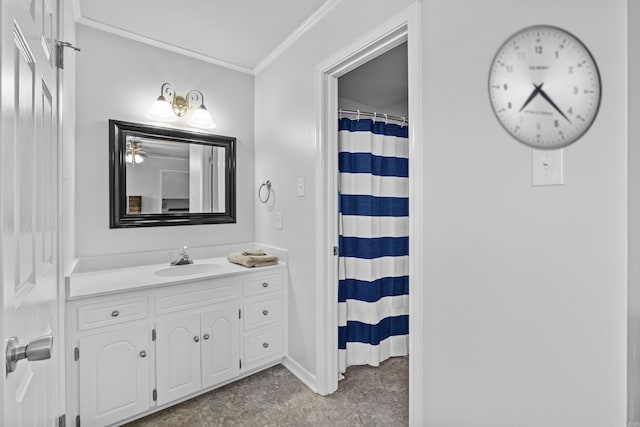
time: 7:22
